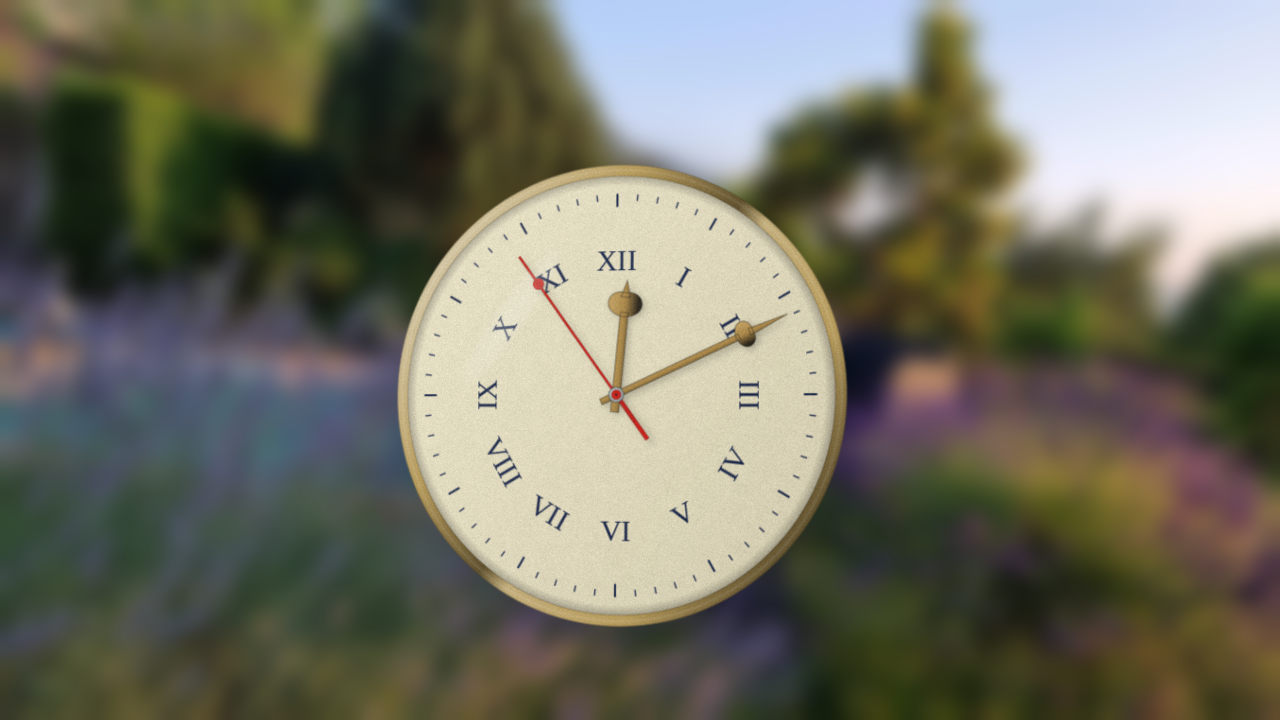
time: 12:10:54
